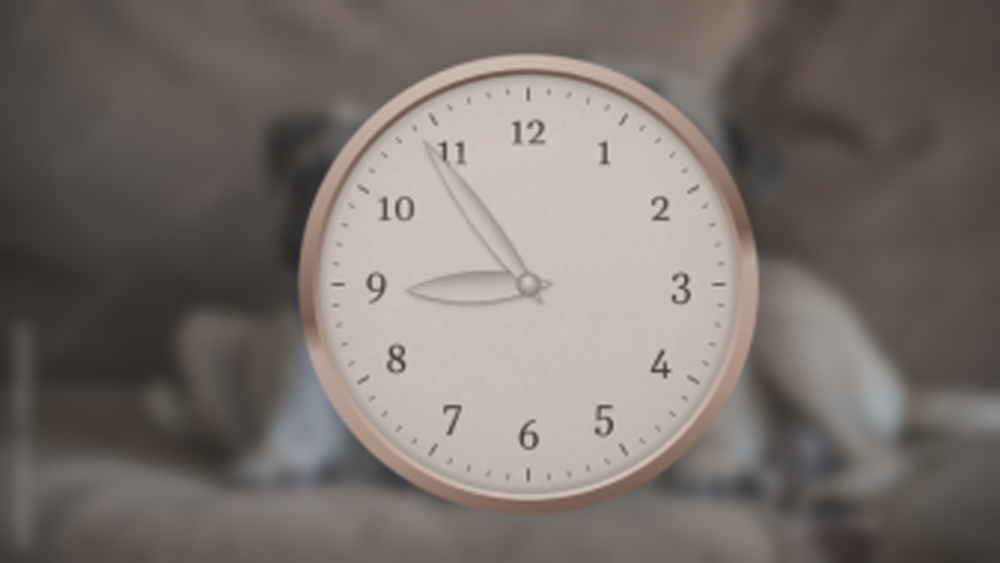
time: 8:54
